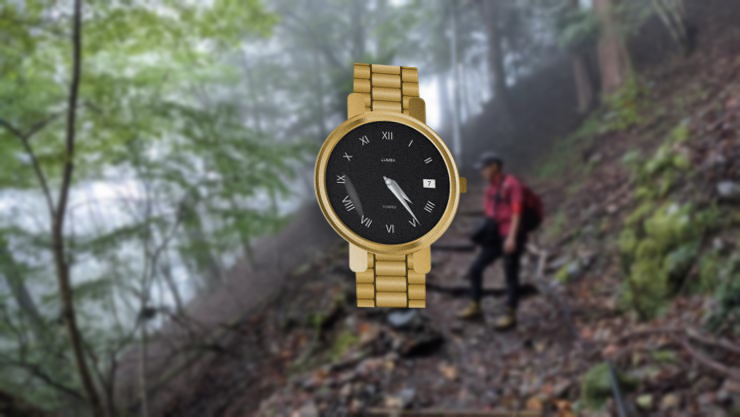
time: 4:24
